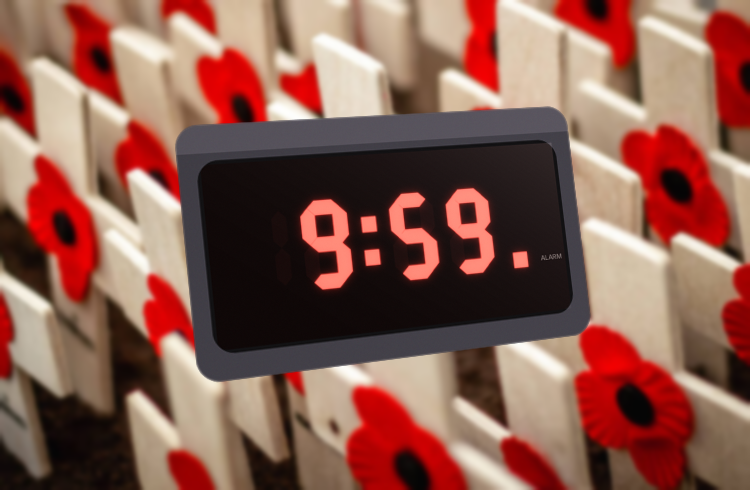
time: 9:59
